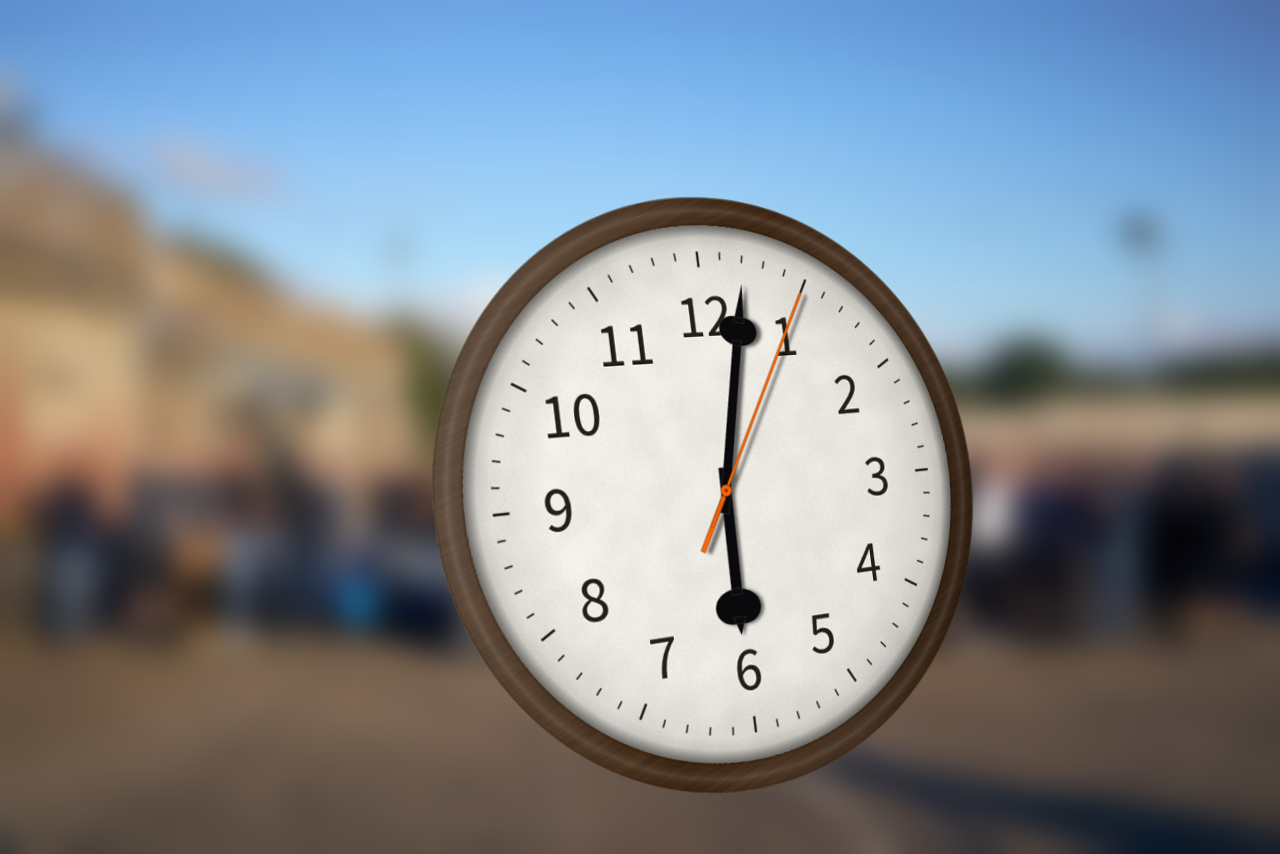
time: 6:02:05
